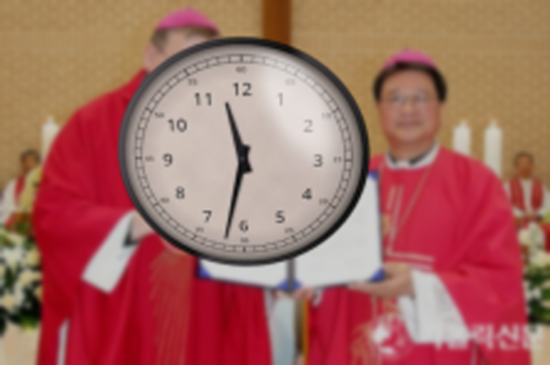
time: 11:32
